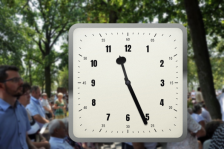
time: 11:26
